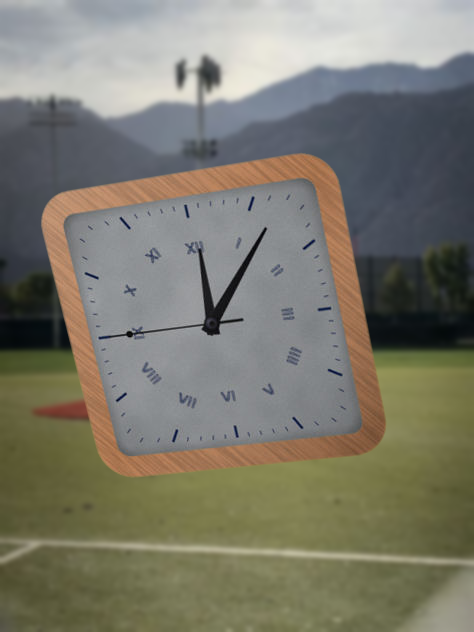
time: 12:06:45
